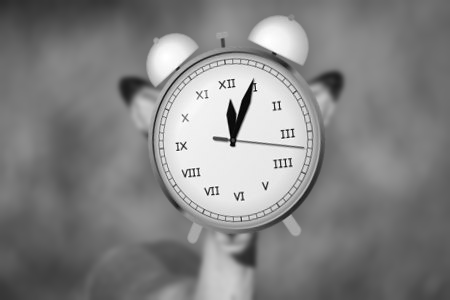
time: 12:04:17
